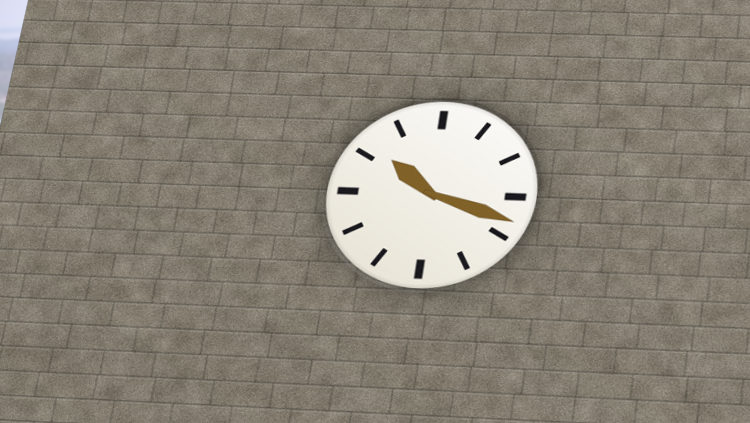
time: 10:18
